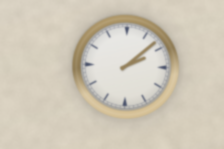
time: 2:08
